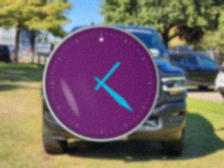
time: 1:22
